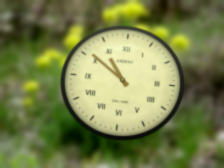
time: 10:51
